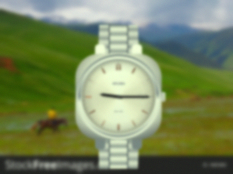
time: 9:15
